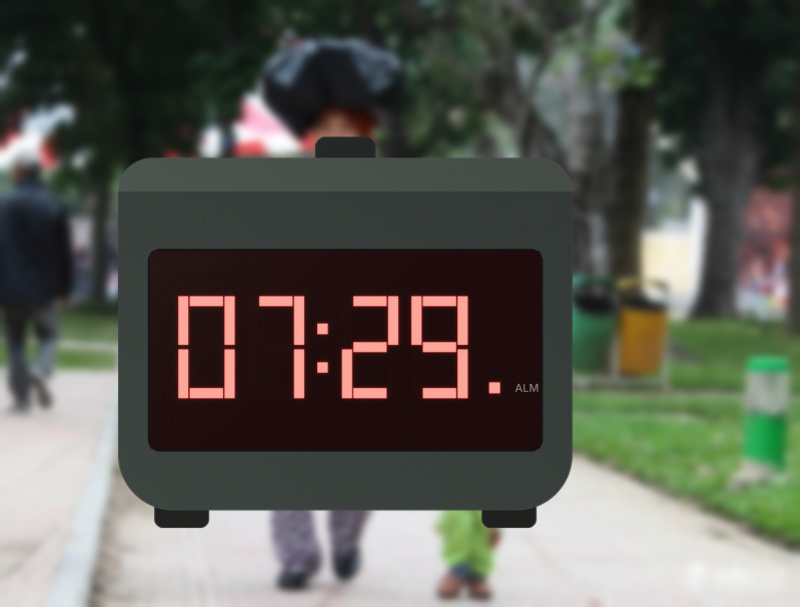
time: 7:29
